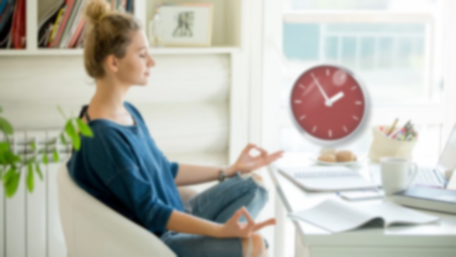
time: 1:55
